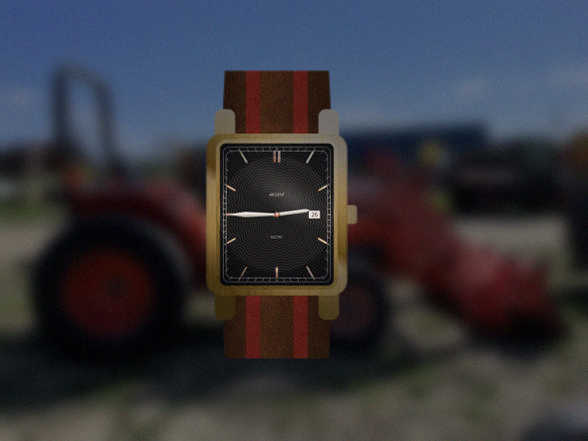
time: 2:45
